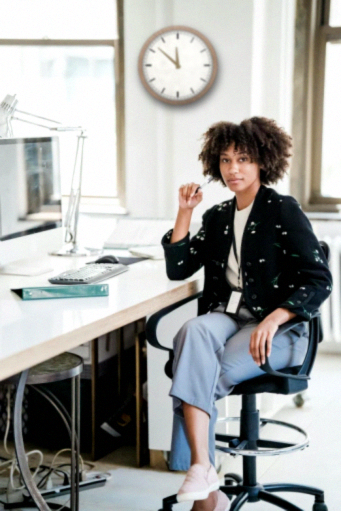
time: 11:52
